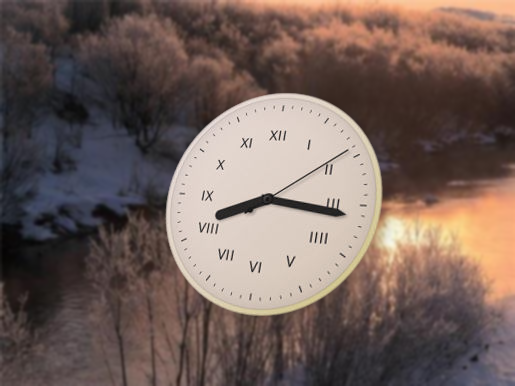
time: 8:16:09
